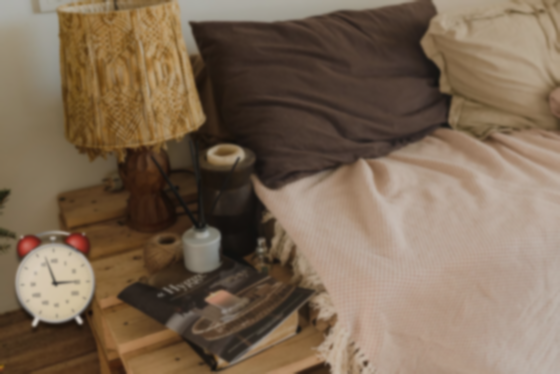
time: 2:57
